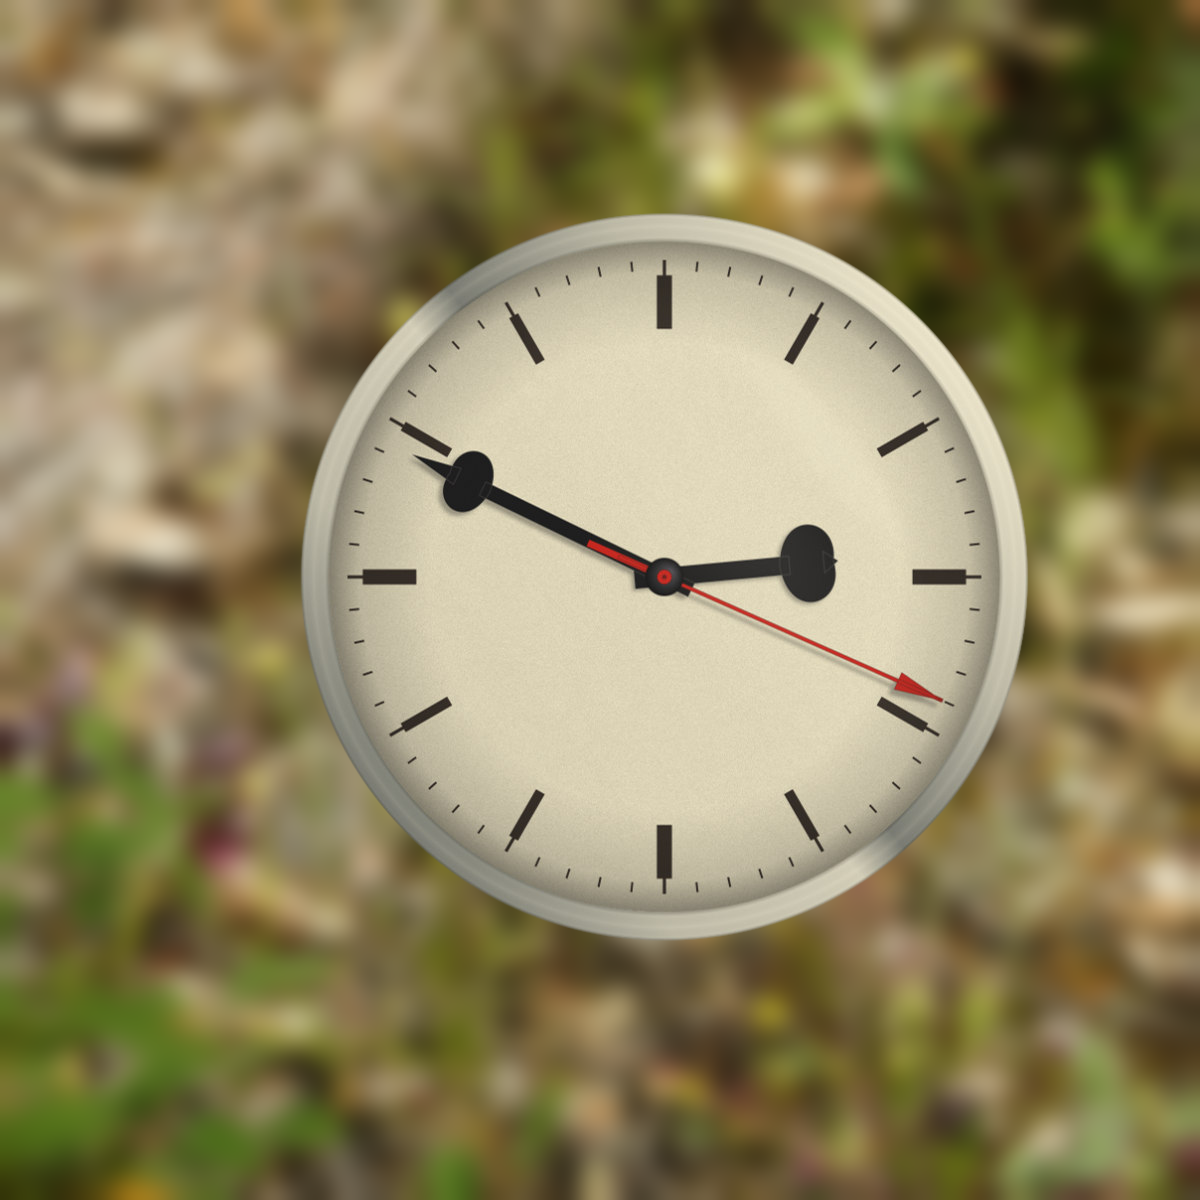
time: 2:49:19
